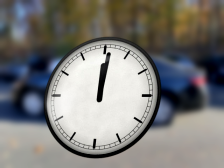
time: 12:01
